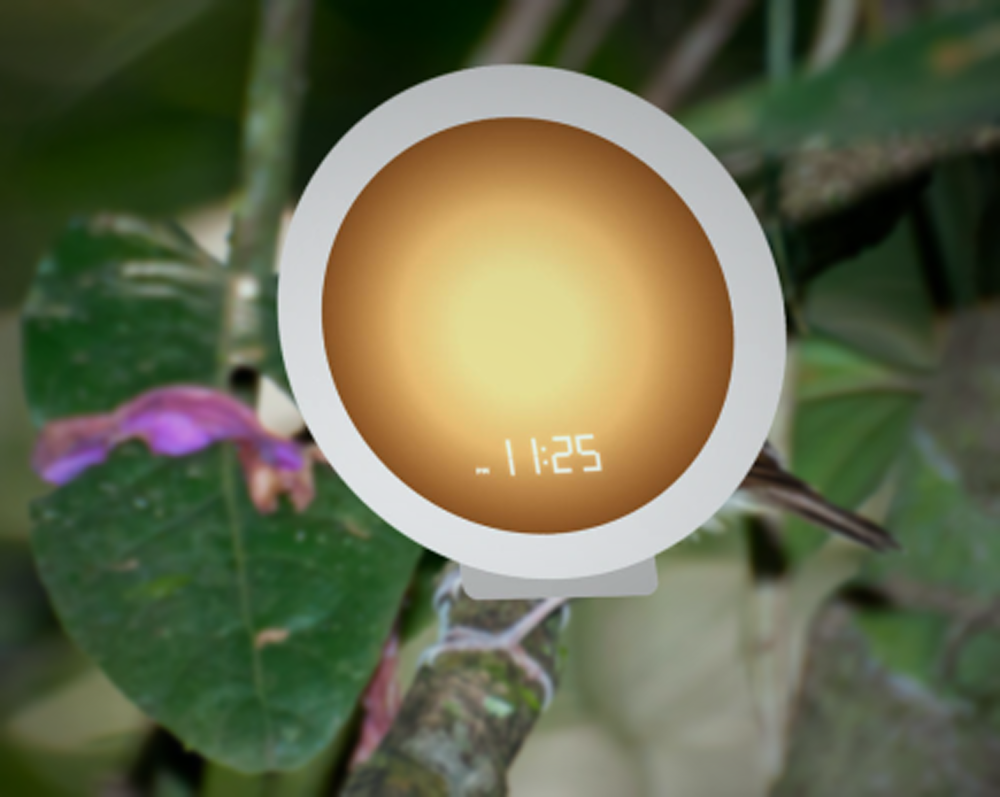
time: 11:25
